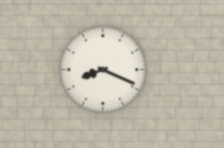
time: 8:19
